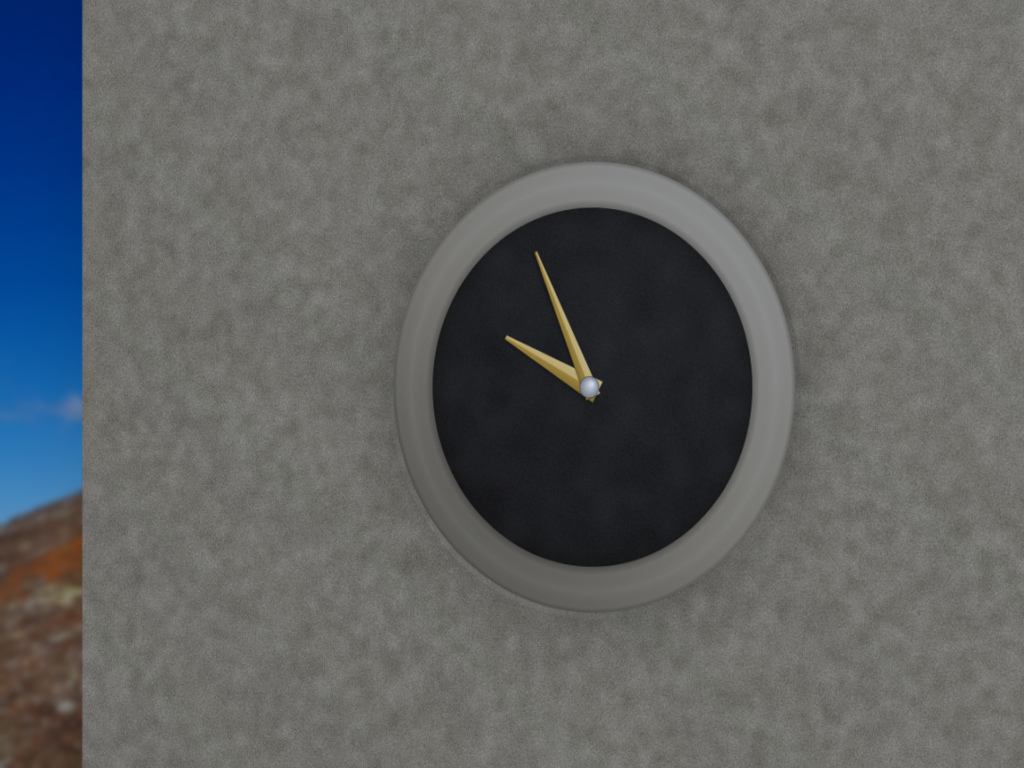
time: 9:56
